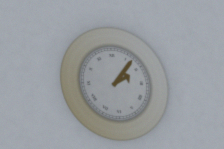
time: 2:07
